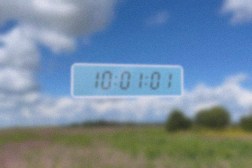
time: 10:01:01
